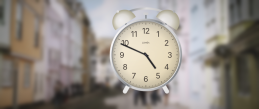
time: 4:49
